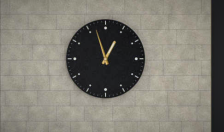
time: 12:57
